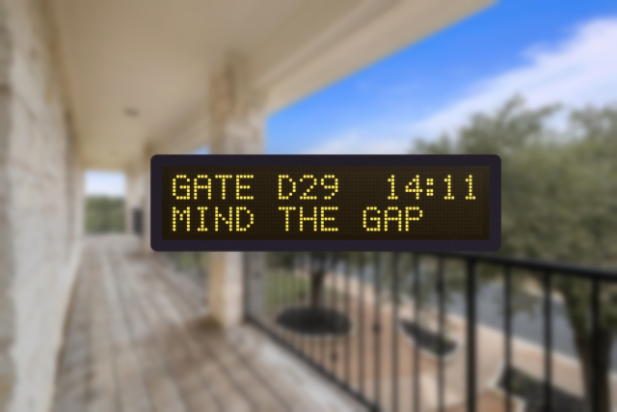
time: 14:11
